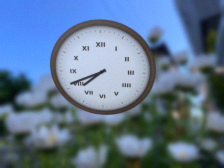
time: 7:41
